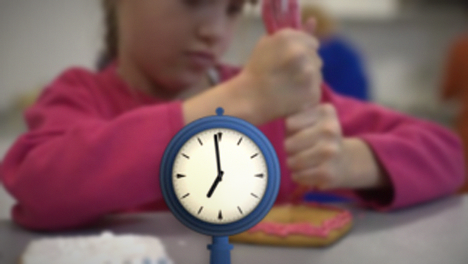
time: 6:59
